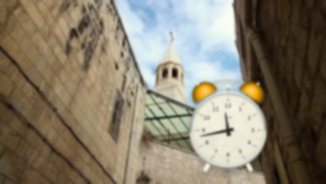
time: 11:43
